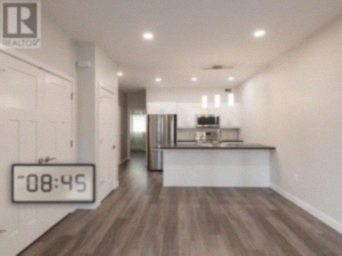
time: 8:45
